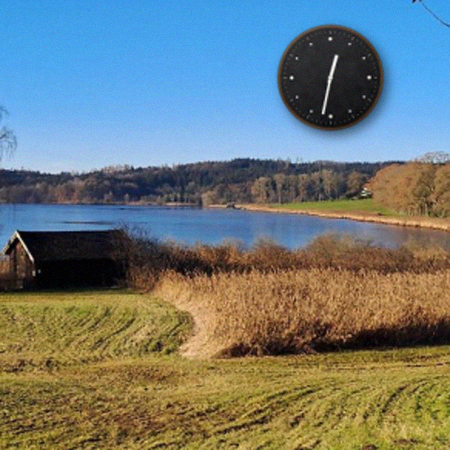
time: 12:32
